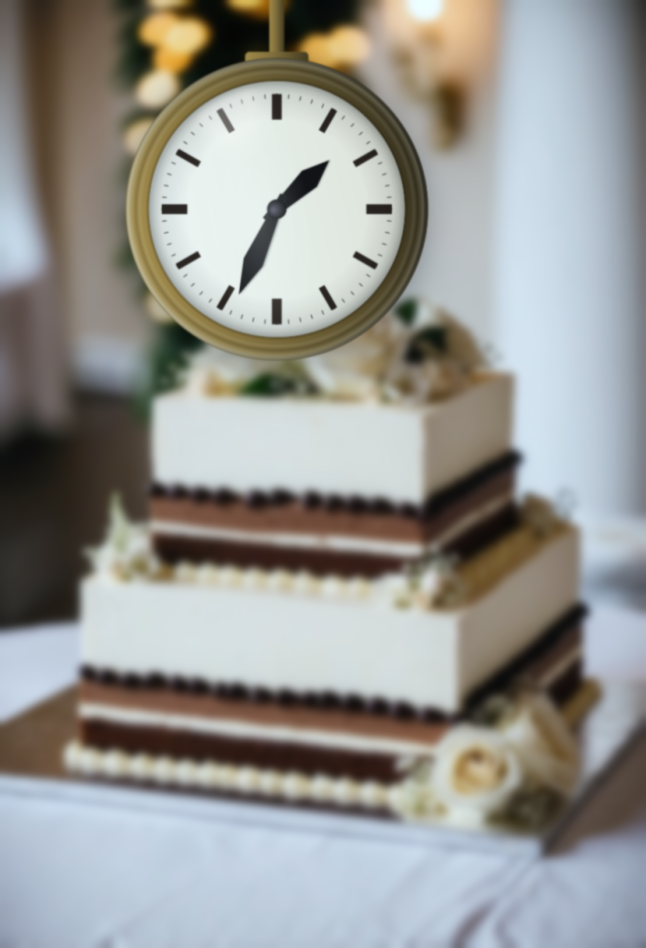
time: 1:34
